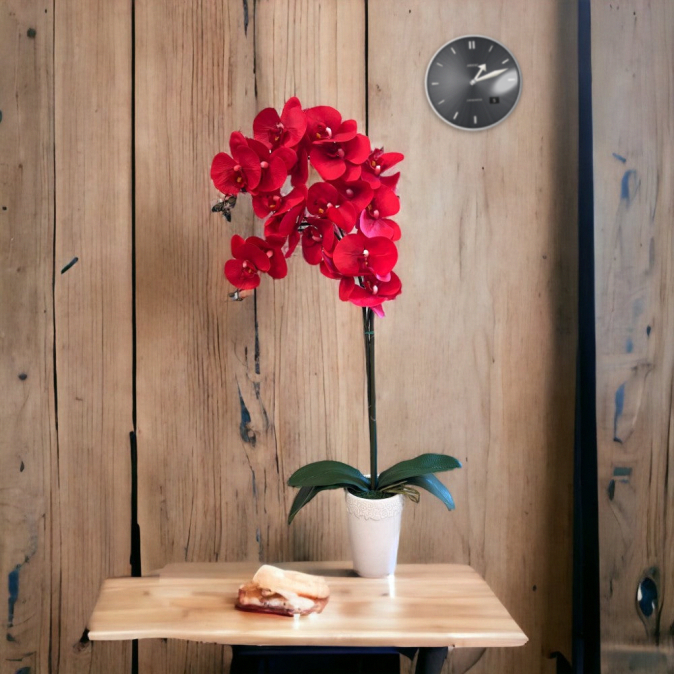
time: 1:12
